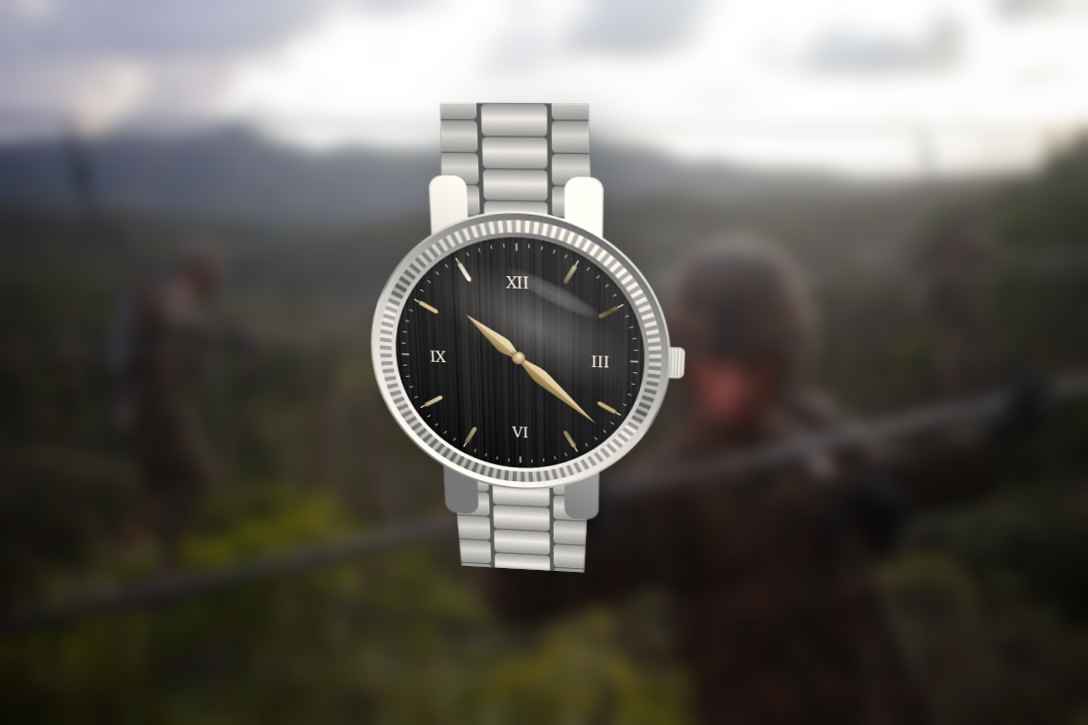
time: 10:22
